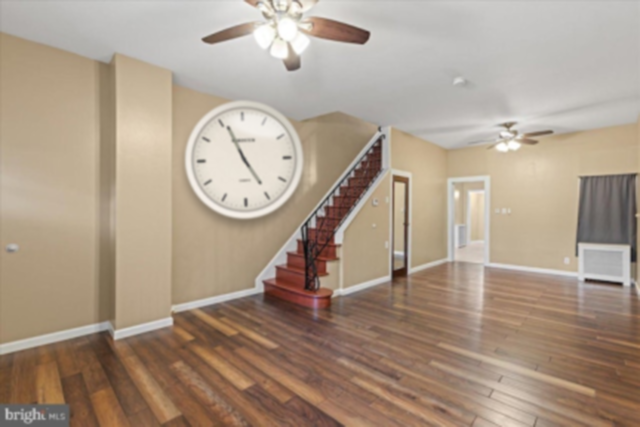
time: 4:56
